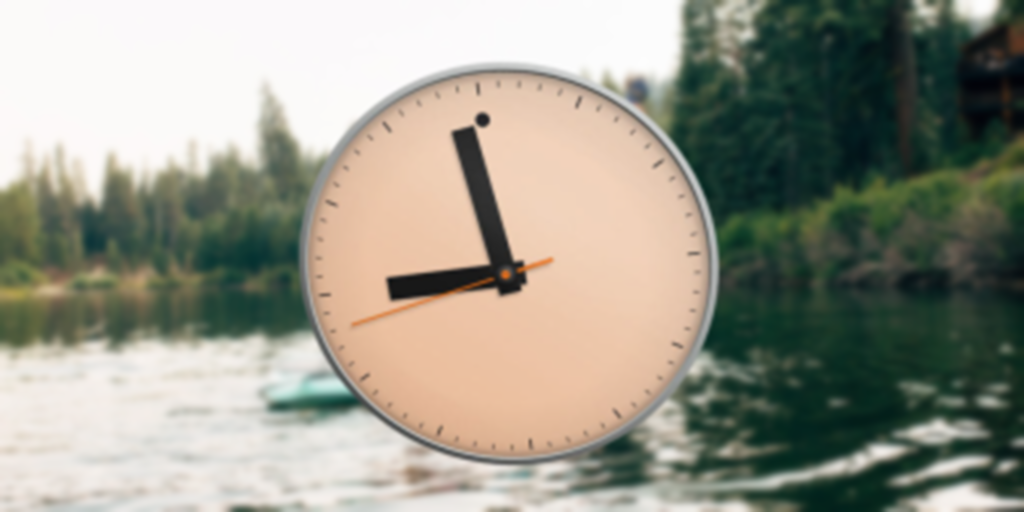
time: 8:58:43
